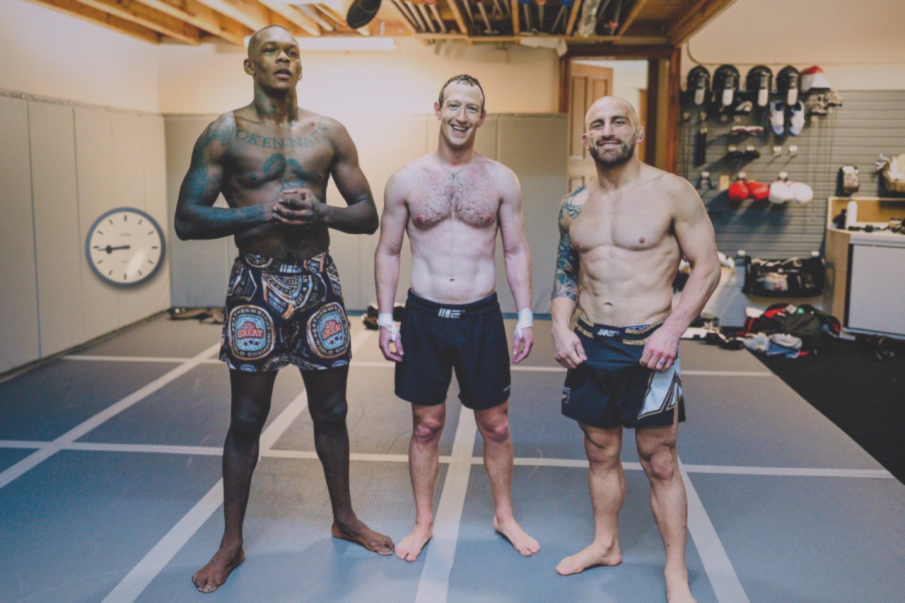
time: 8:44
